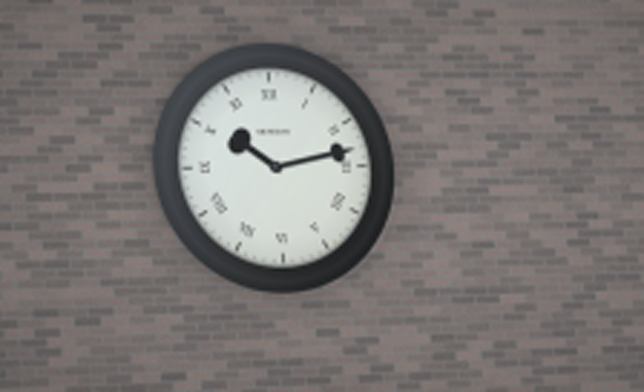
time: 10:13
